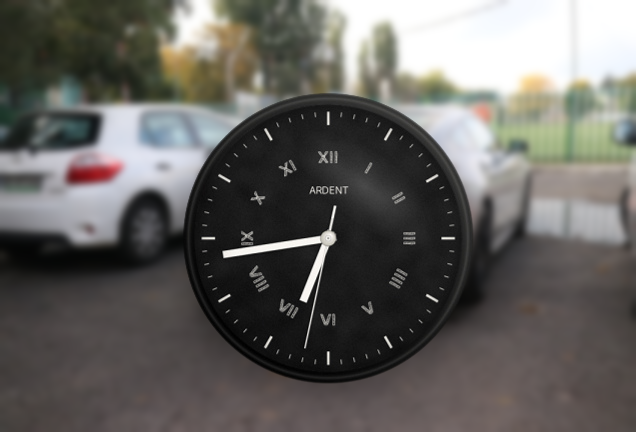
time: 6:43:32
